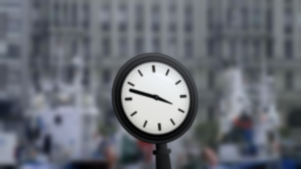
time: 3:48
